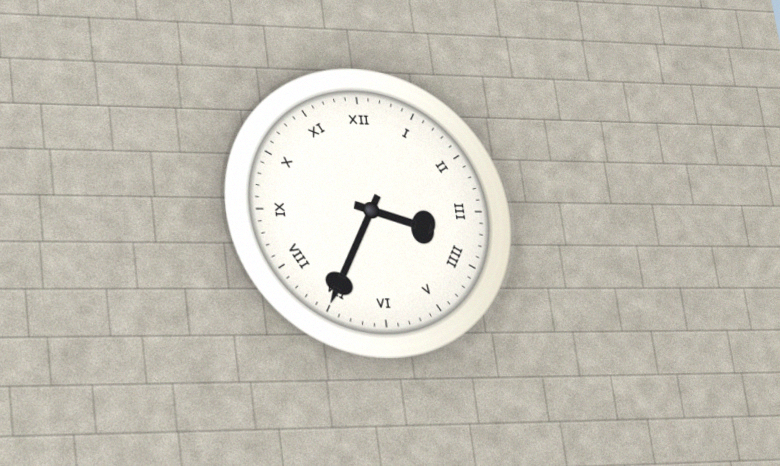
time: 3:35
